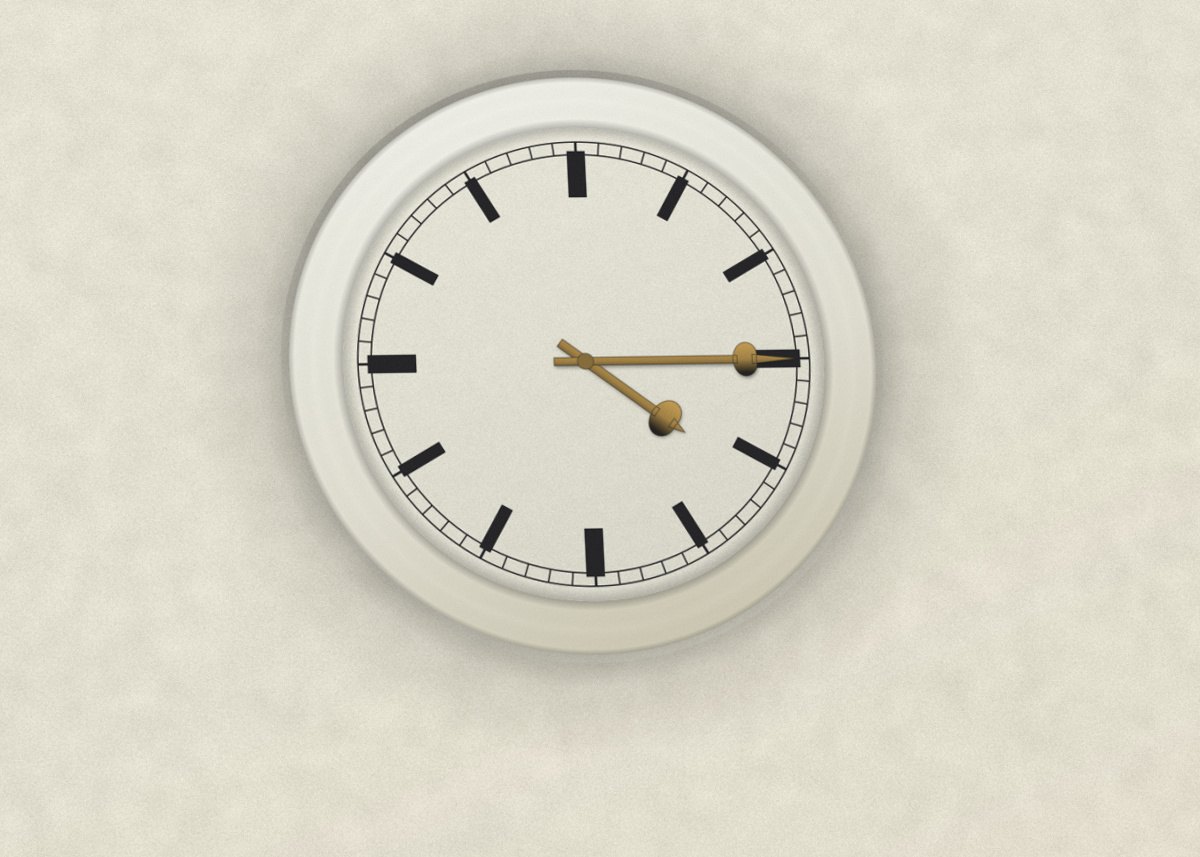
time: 4:15
